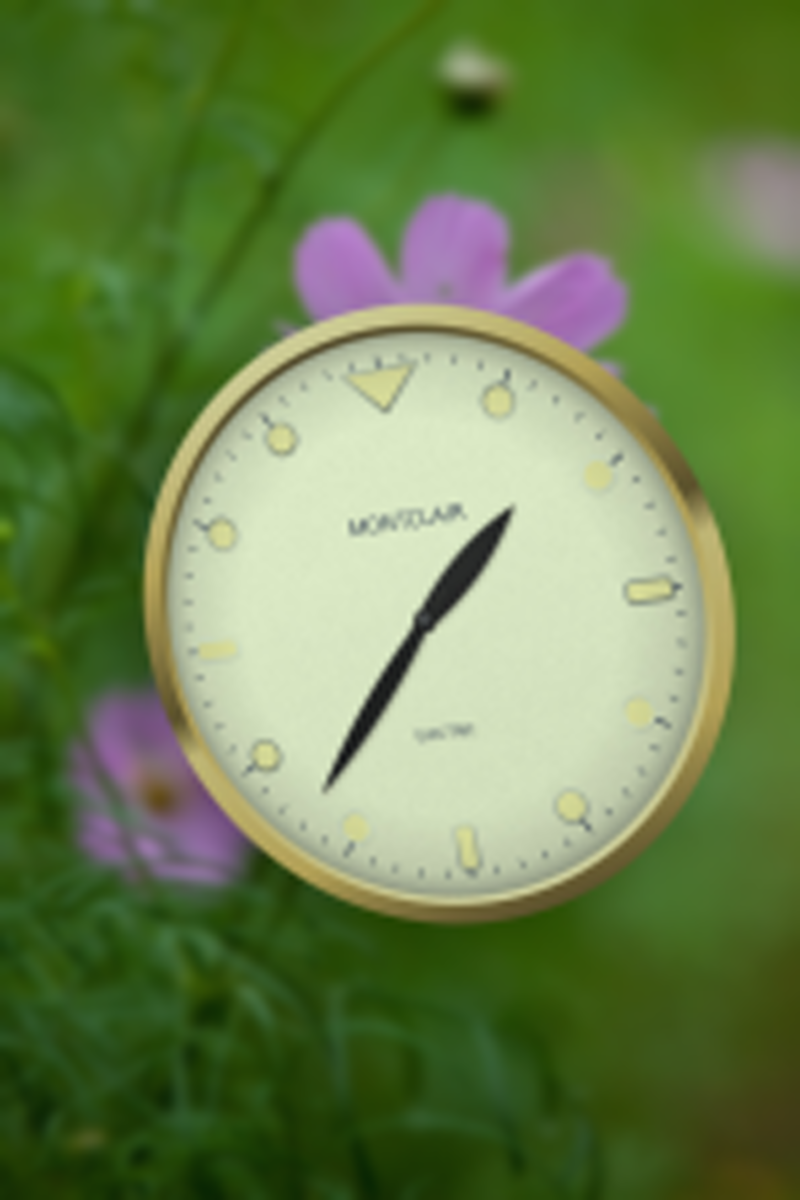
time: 1:37
